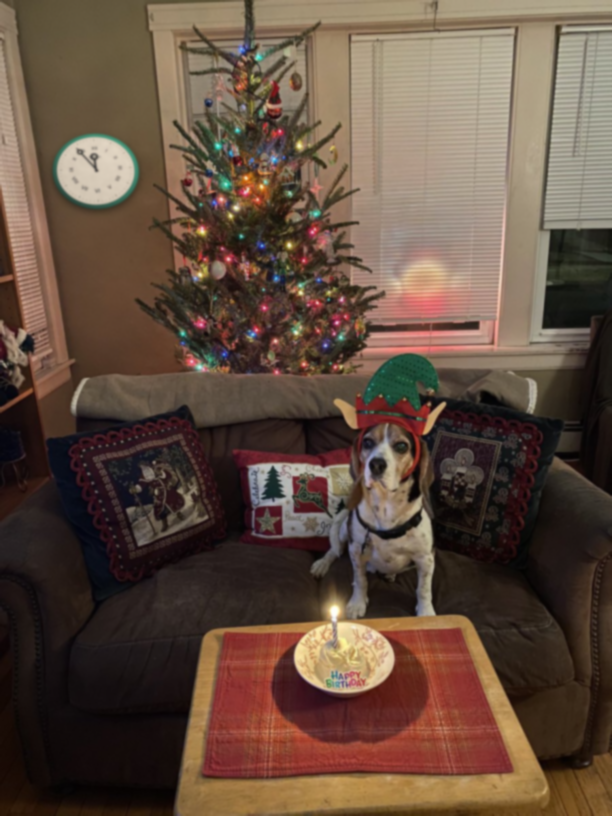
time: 11:54
